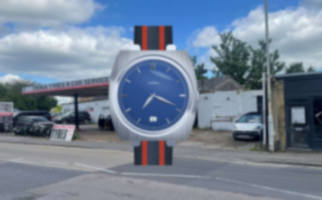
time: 7:19
